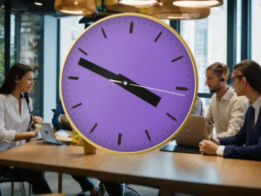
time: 3:48:16
